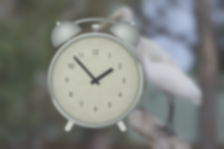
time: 1:53
